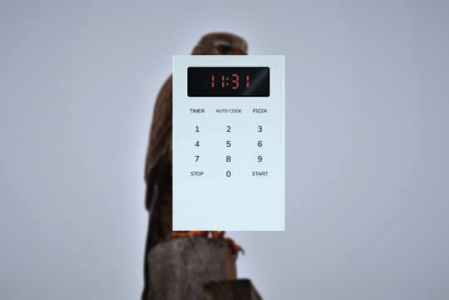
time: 11:31
